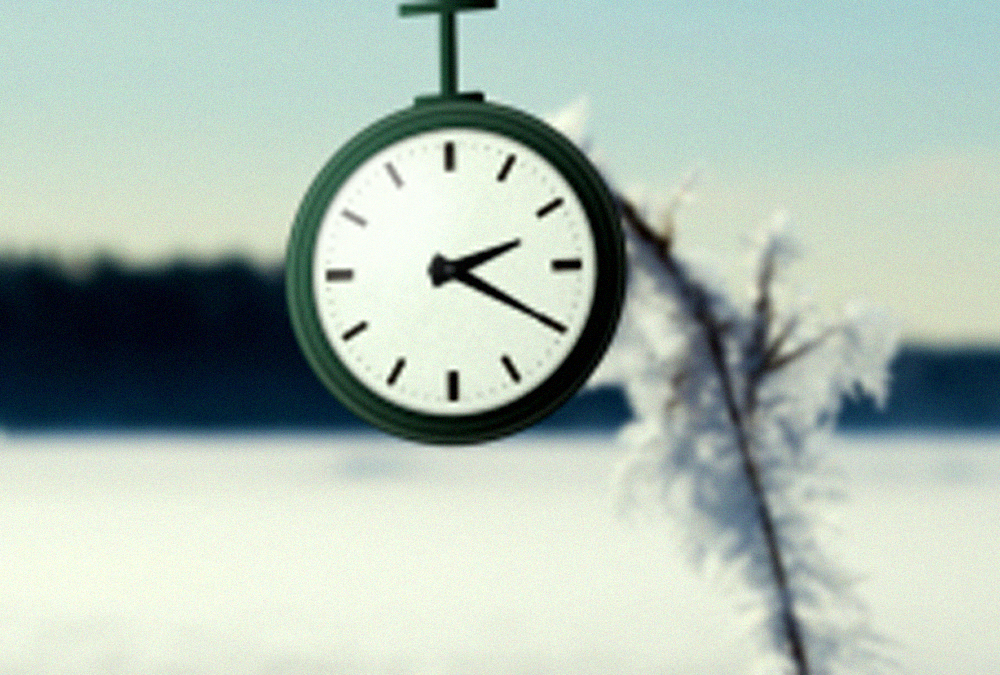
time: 2:20
